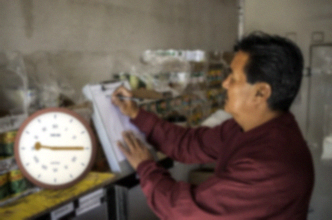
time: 9:15
